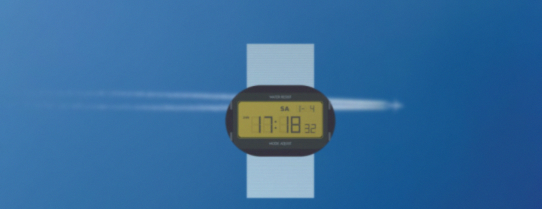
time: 17:18
